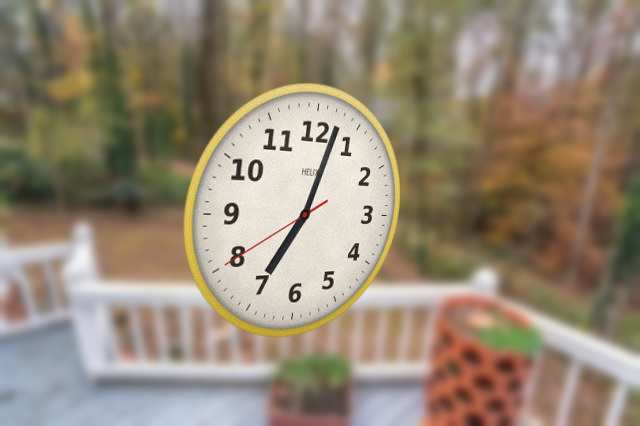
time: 7:02:40
